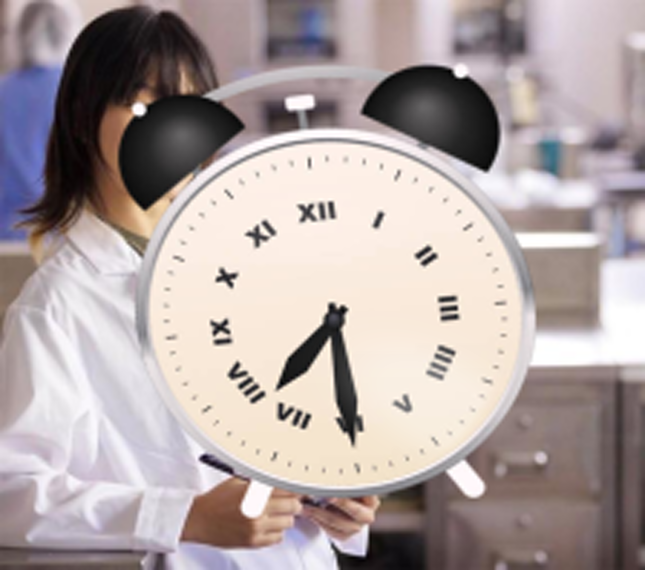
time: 7:30
